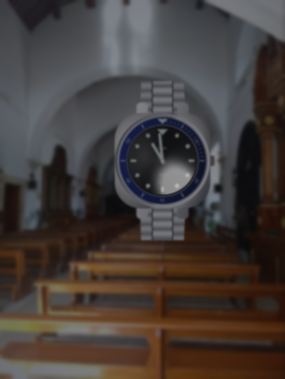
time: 10:59
